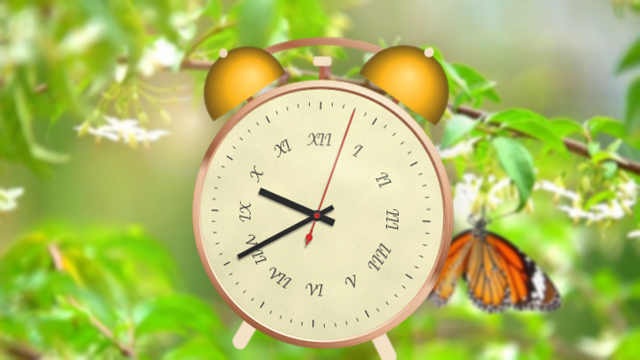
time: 9:40:03
